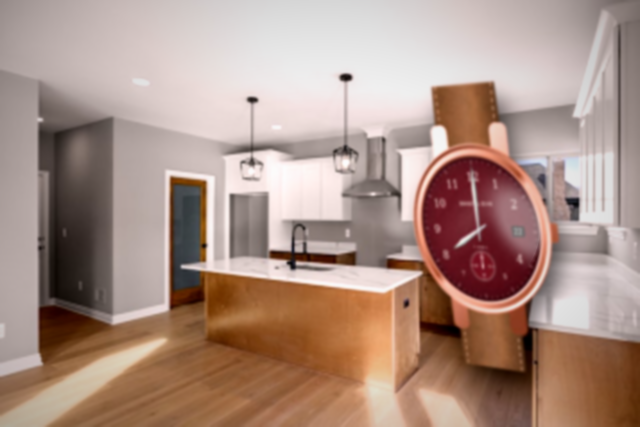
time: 8:00
